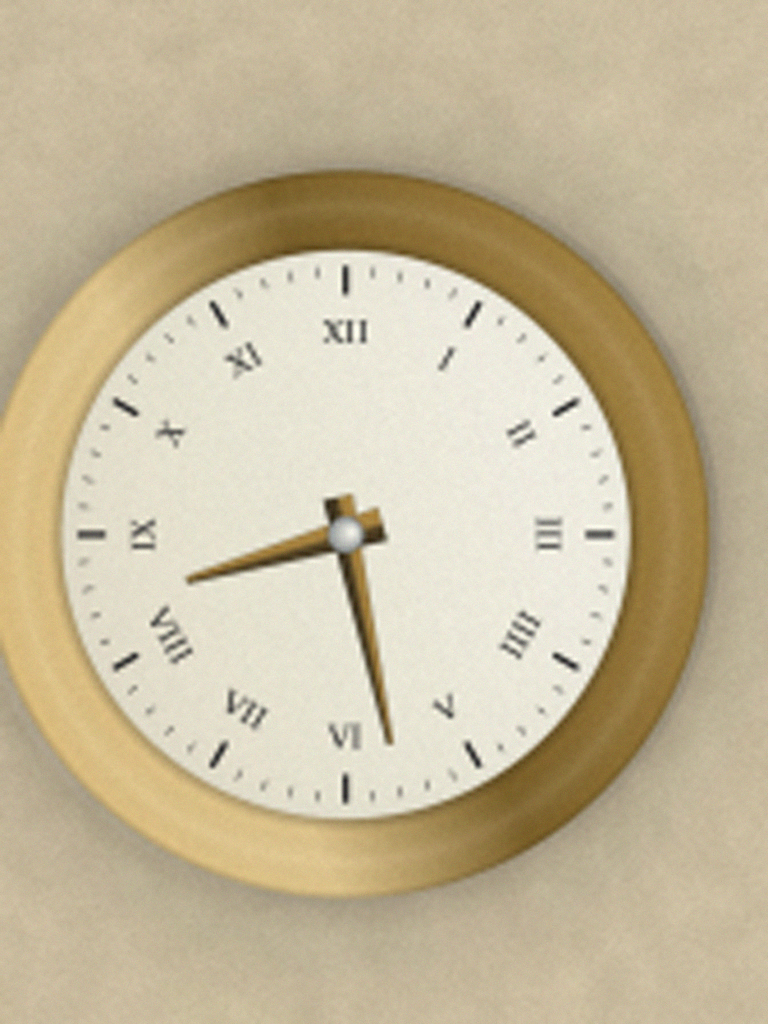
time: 8:28
